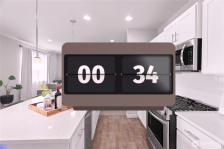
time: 0:34
